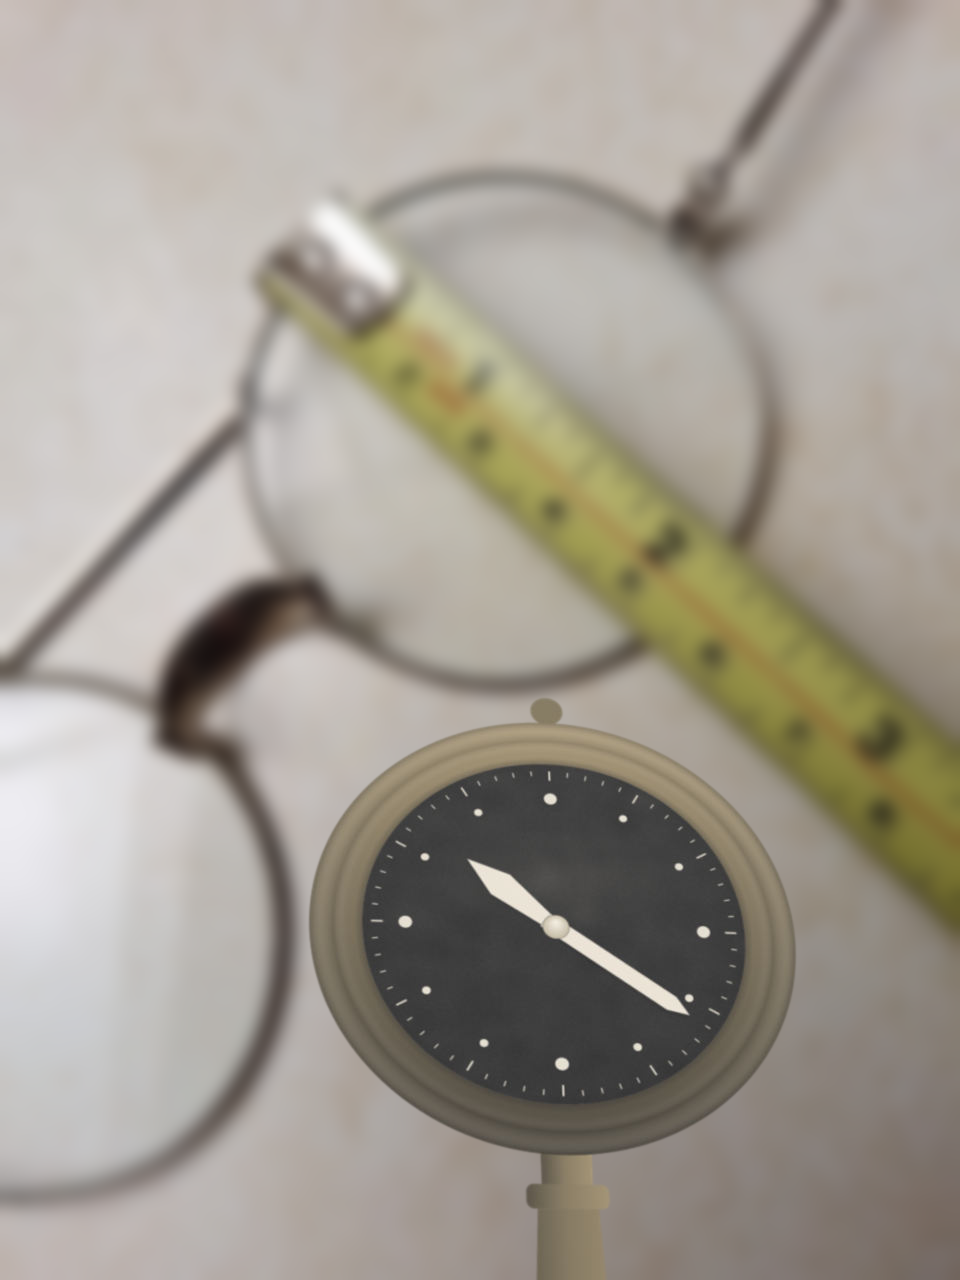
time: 10:21
